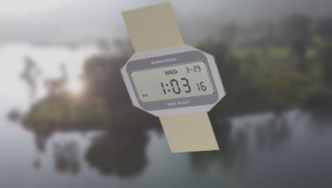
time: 1:03:16
